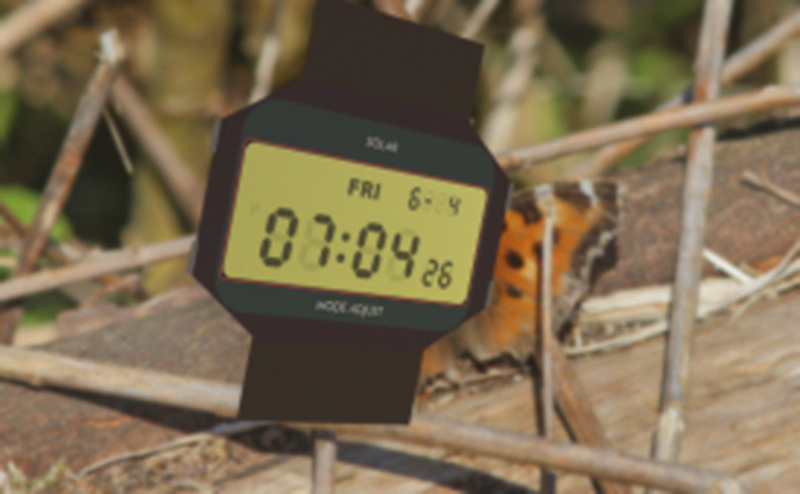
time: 7:04:26
